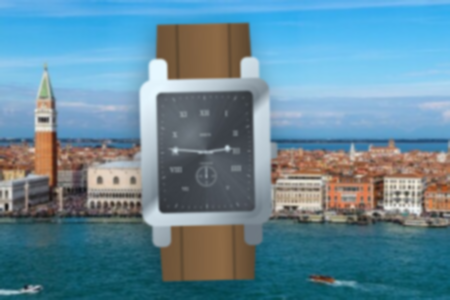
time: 2:46
